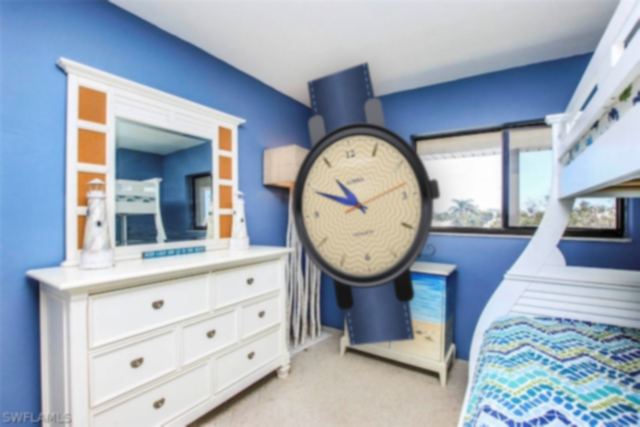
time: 10:49:13
